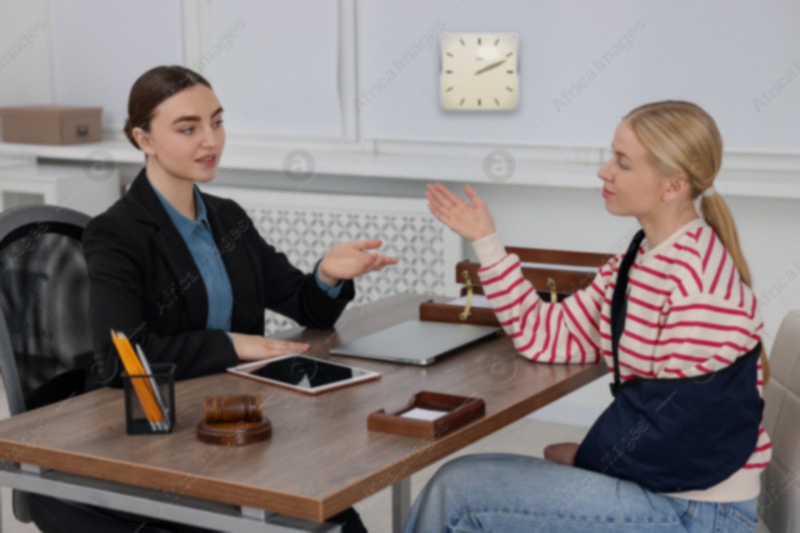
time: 2:11
